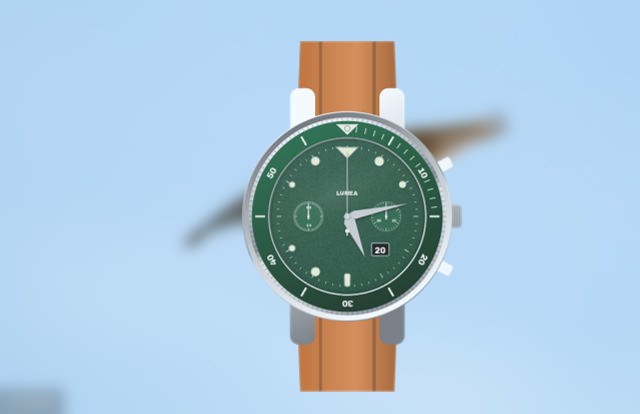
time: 5:13
